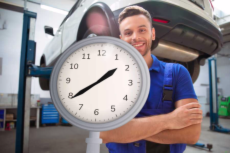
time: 1:39
